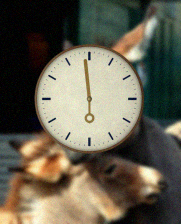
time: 5:59
